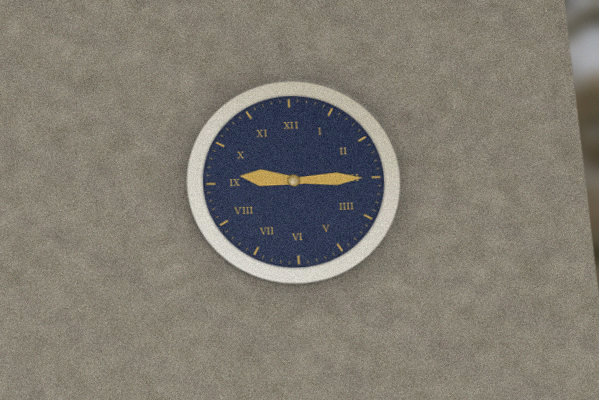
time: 9:15
